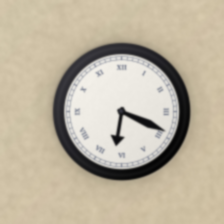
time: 6:19
